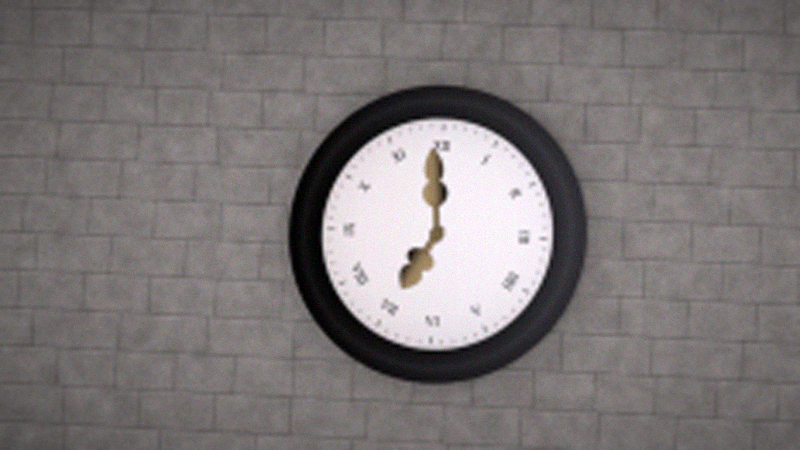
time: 6:59
